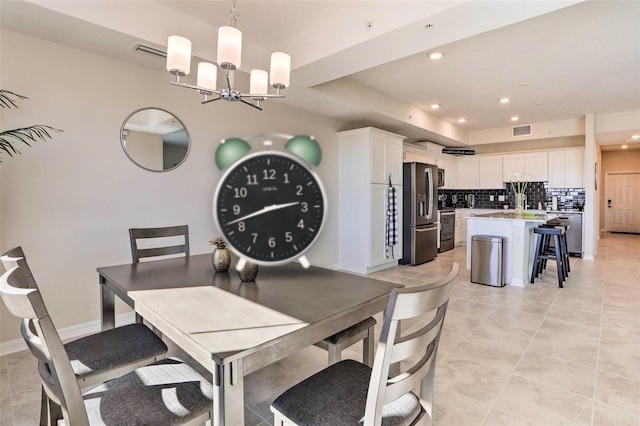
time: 2:42
